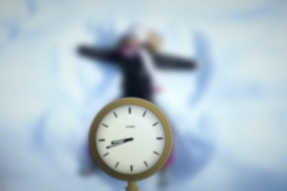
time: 8:42
